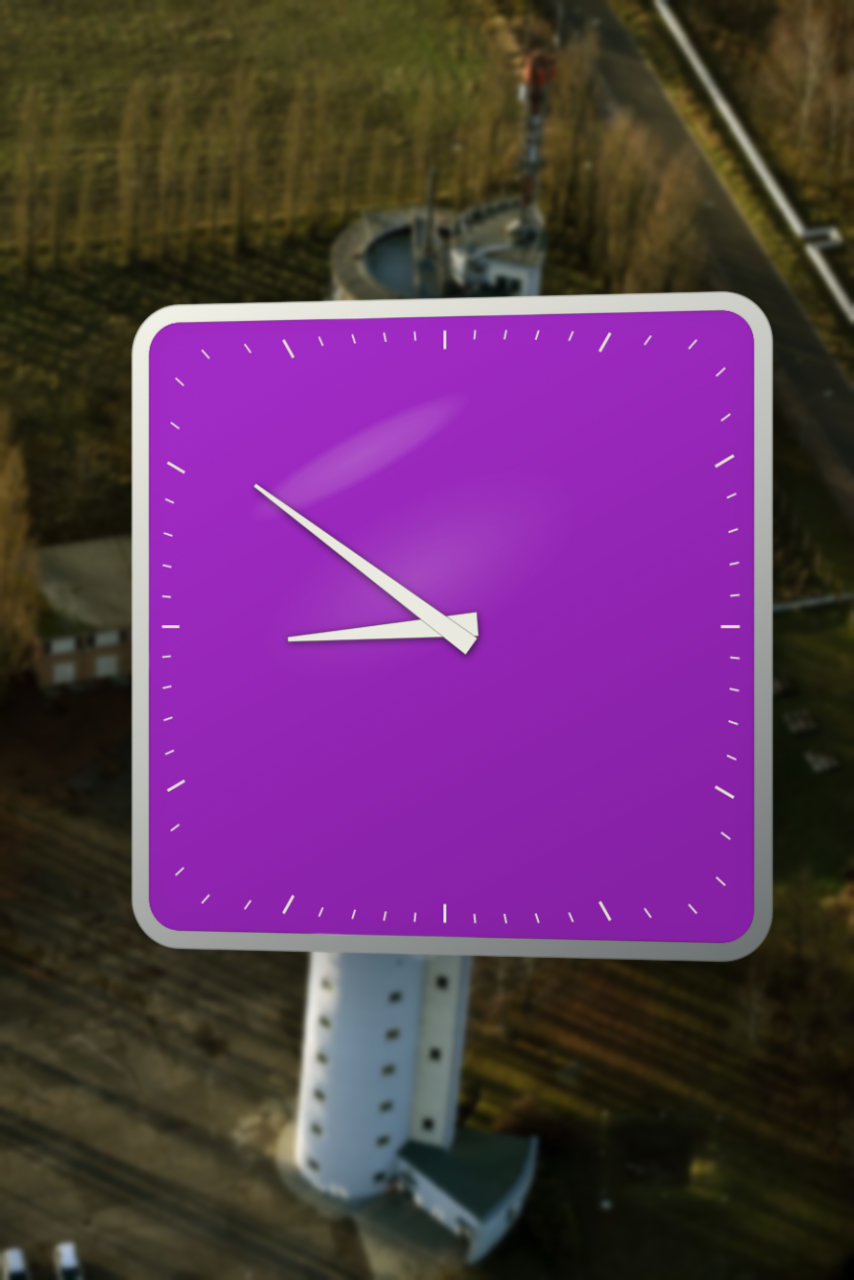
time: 8:51
